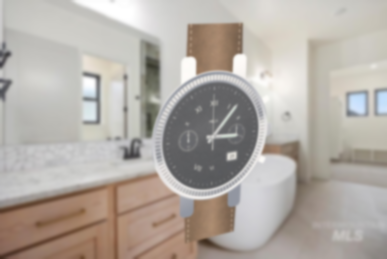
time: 3:07
